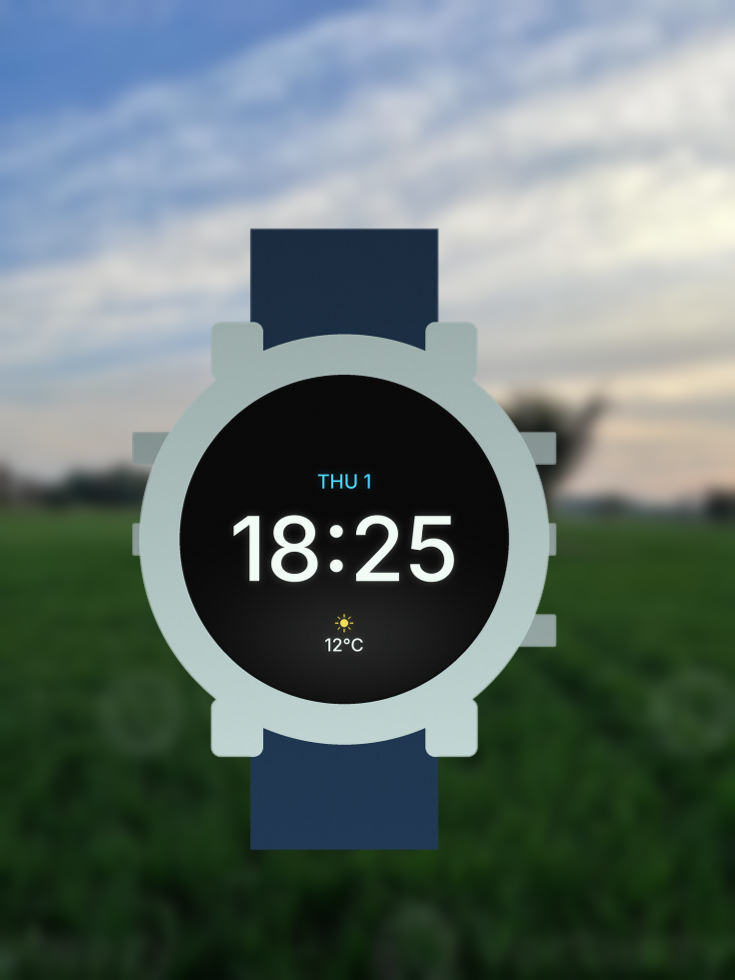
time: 18:25
